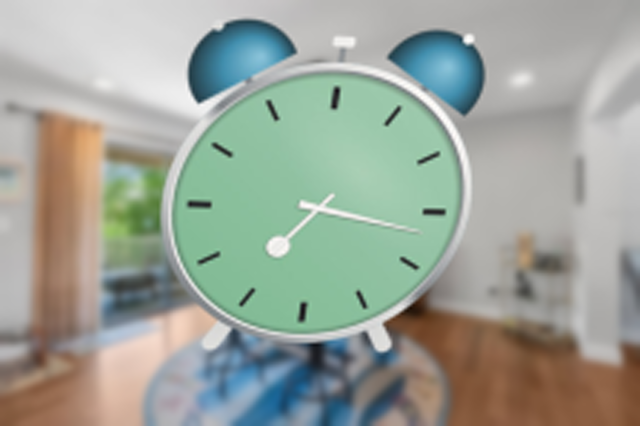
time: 7:17
